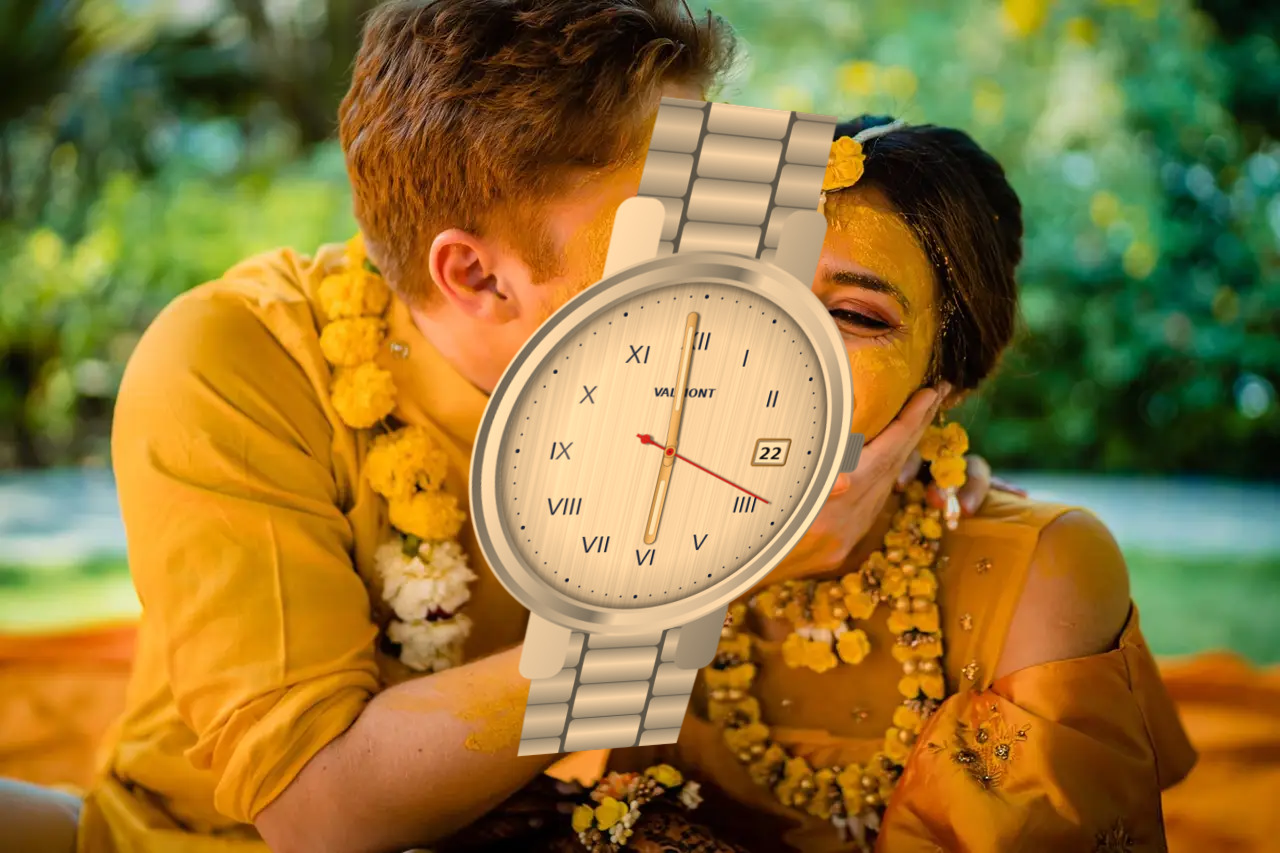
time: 5:59:19
